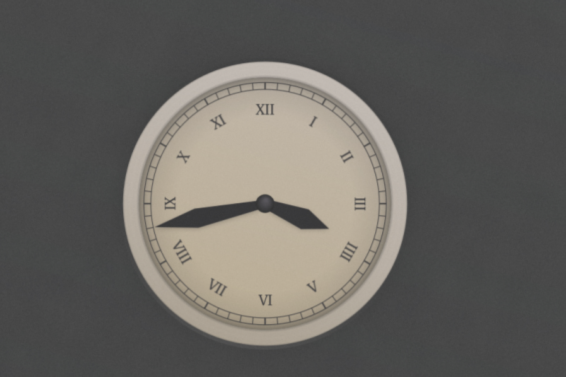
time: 3:43
